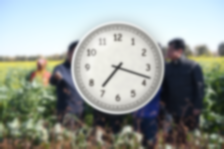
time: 7:18
